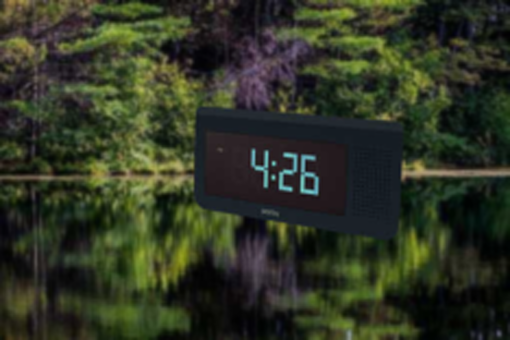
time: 4:26
